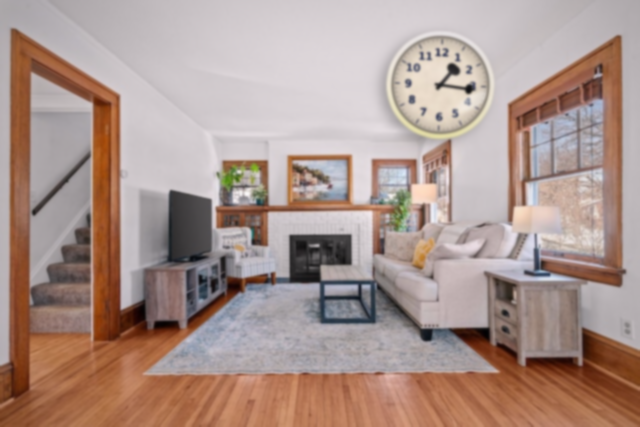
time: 1:16
